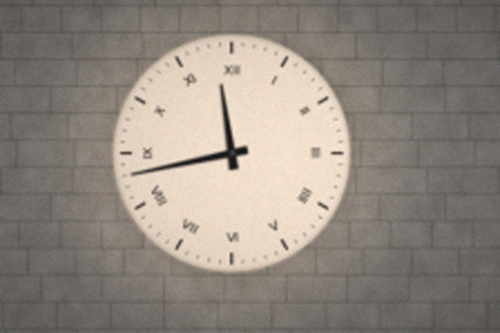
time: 11:43
